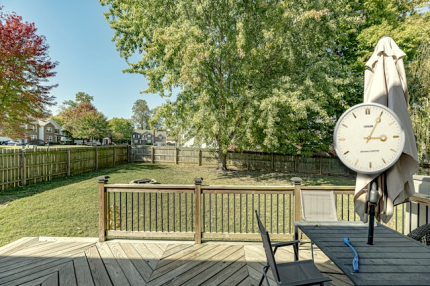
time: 3:05
